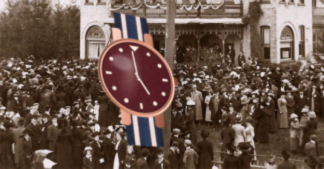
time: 4:59
